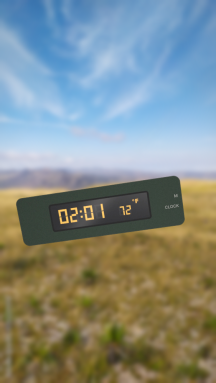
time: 2:01
